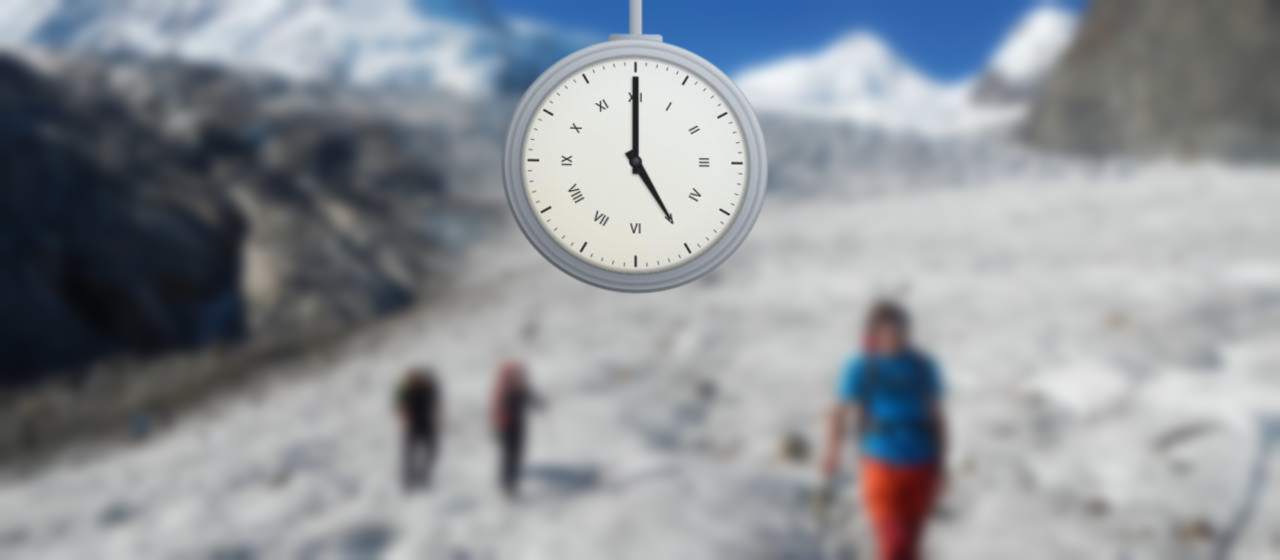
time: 5:00
